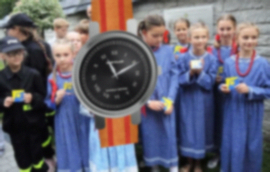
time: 11:11
